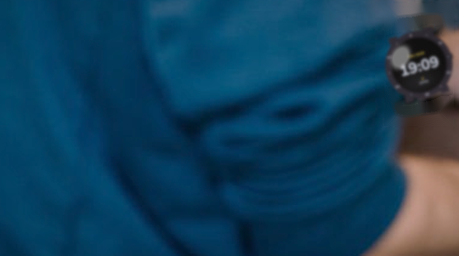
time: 19:09
